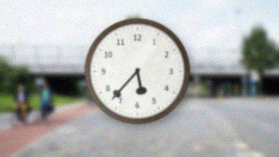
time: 5:37
